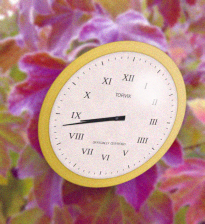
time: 8:43
